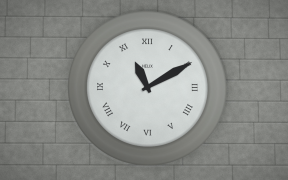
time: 11:10
